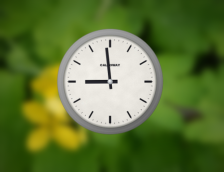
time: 8:59
